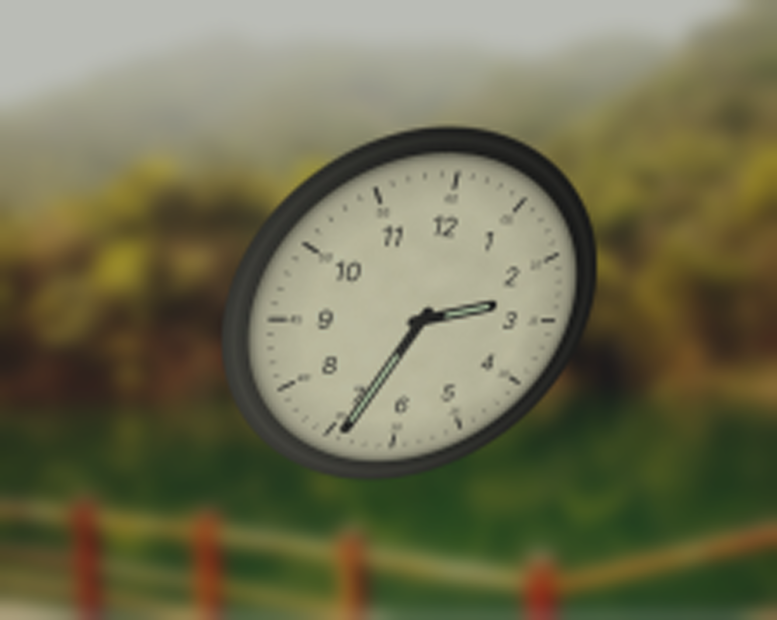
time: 2:34
